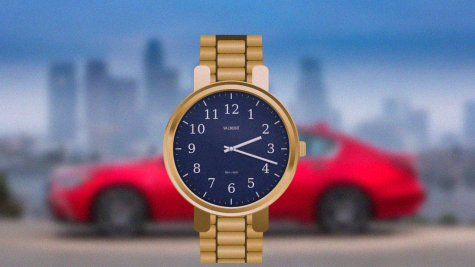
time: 2:18
